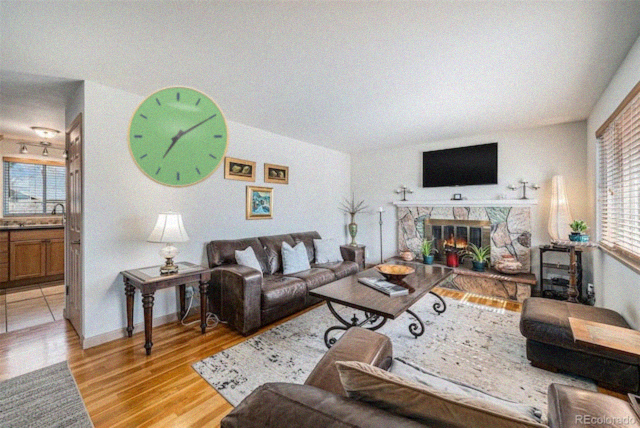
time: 7:10
